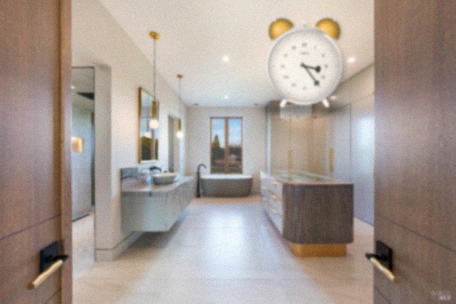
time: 3:24
